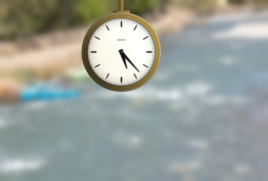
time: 5:23
